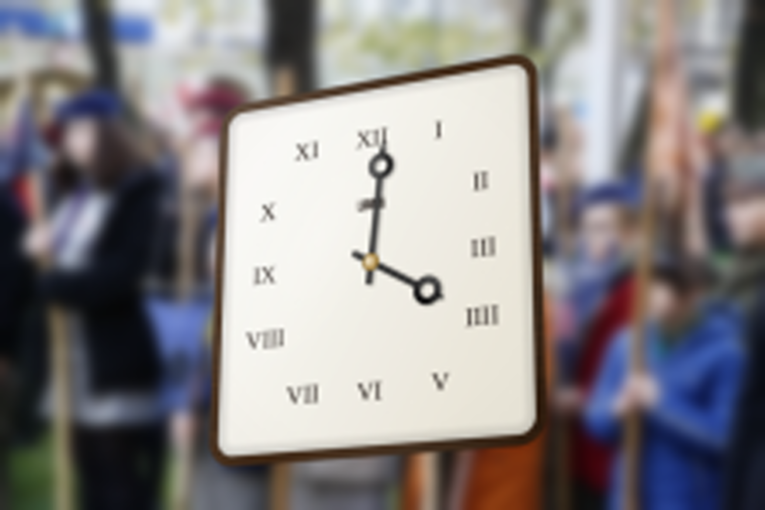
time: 4:01
